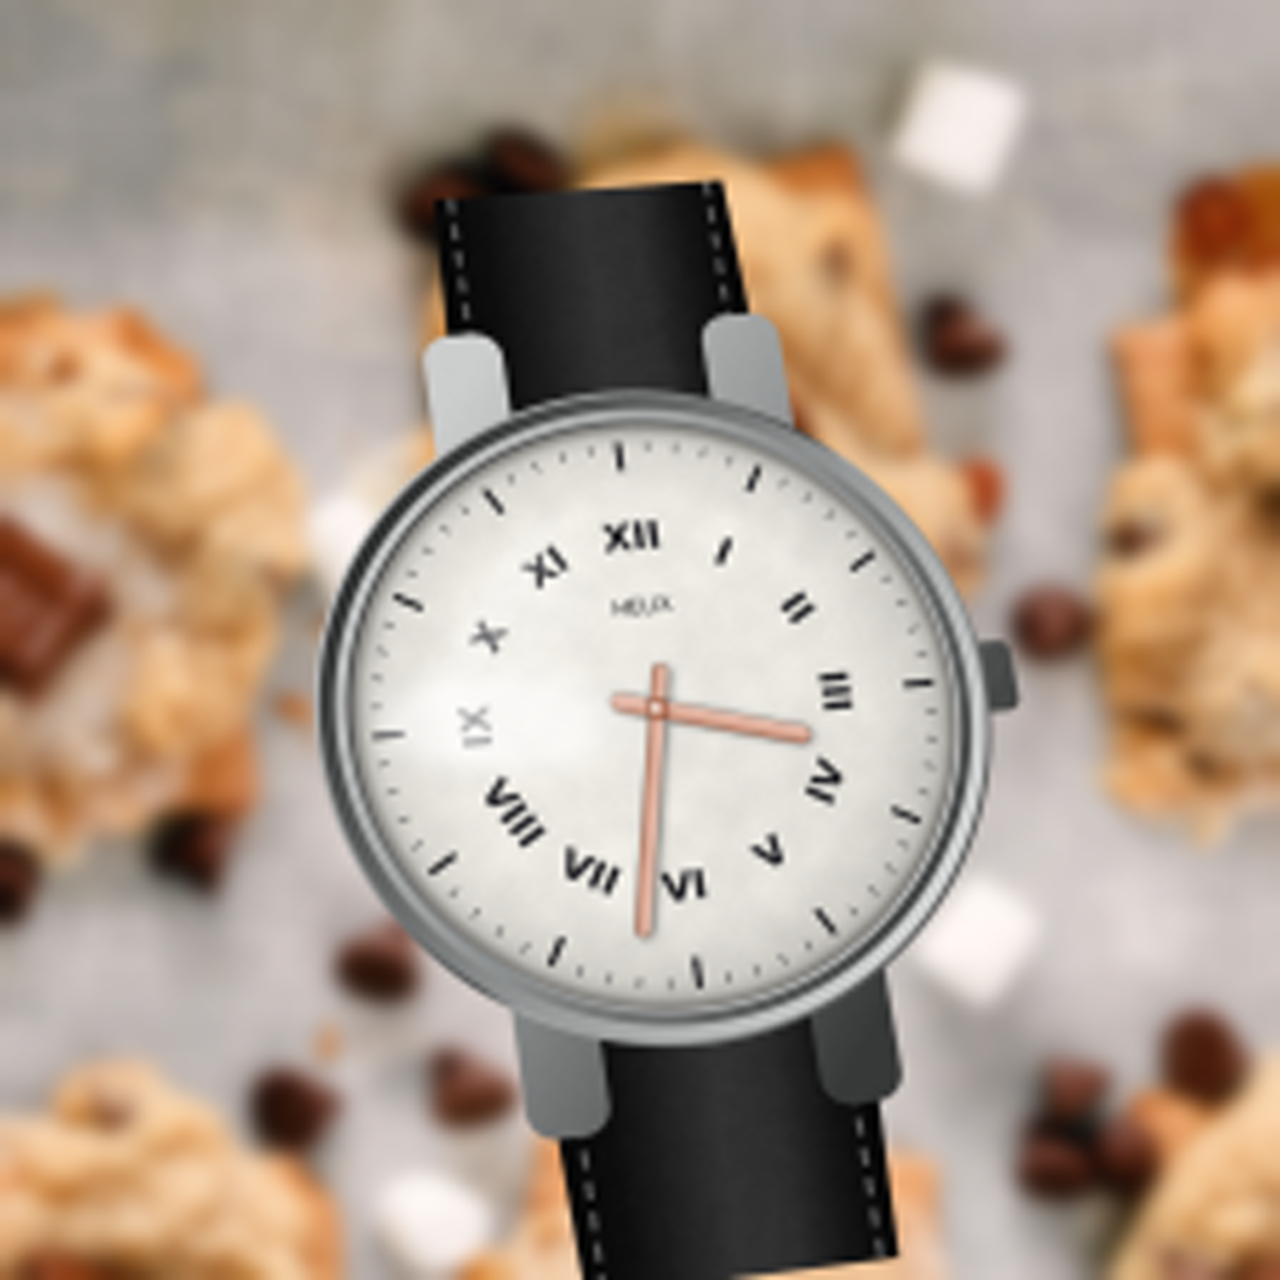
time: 3:32
